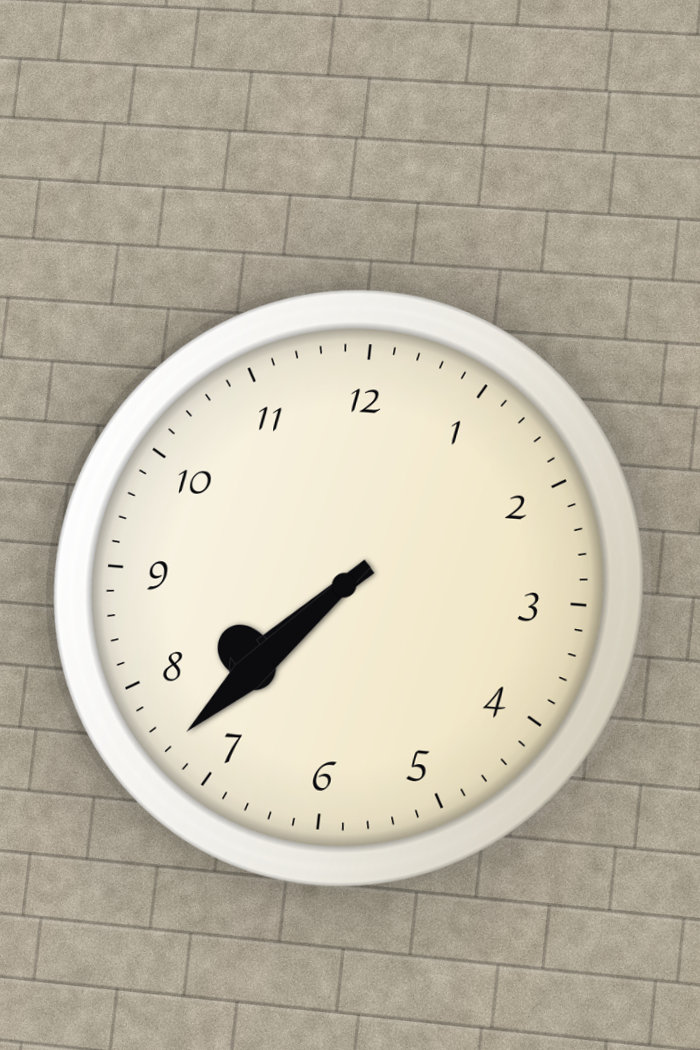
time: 7:37
